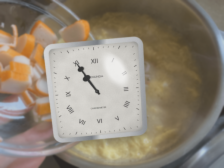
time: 10:55
